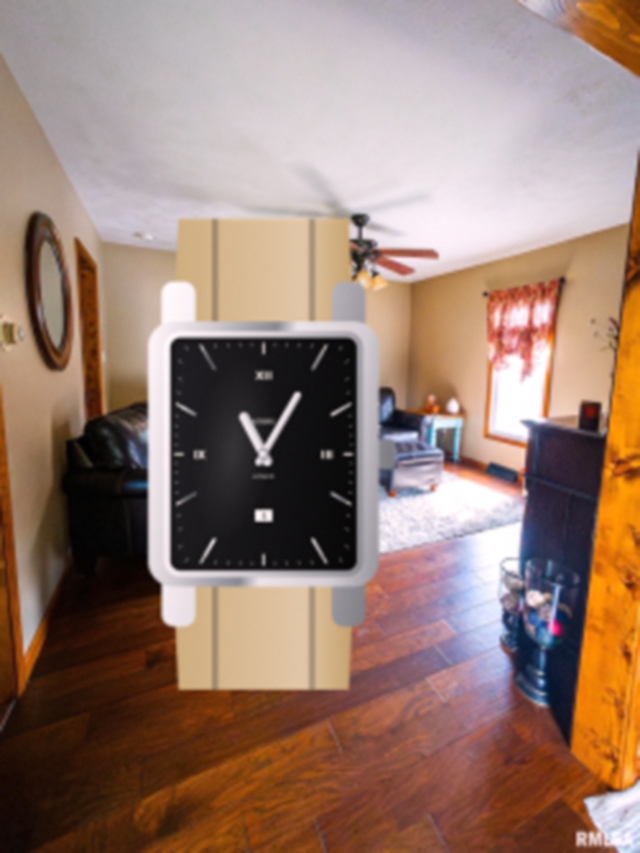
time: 11:05
